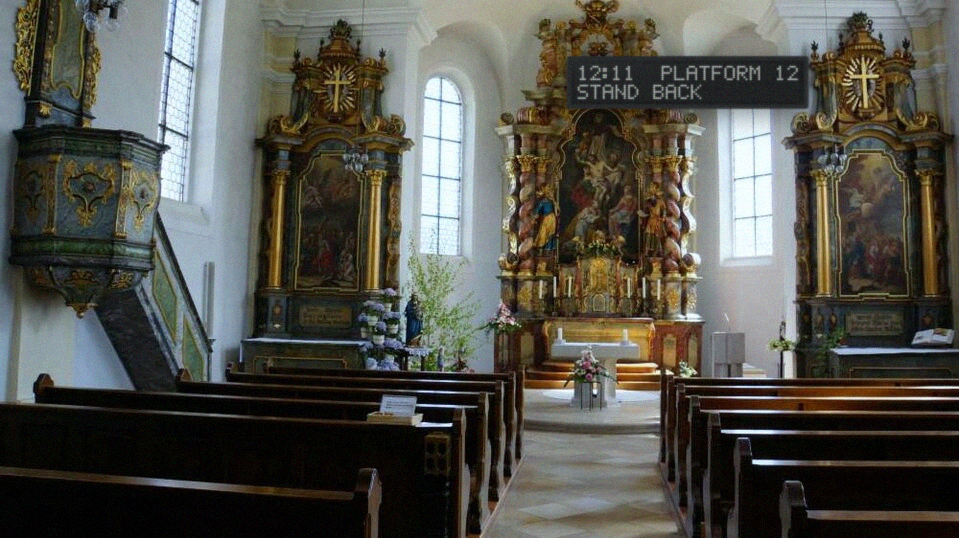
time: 12:11
